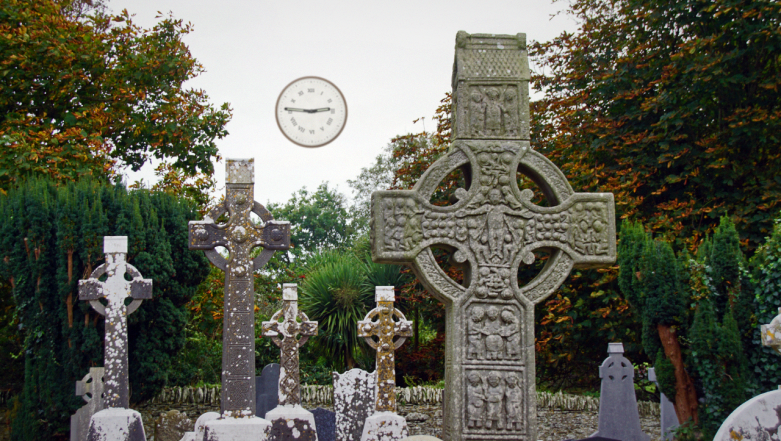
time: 2:46
